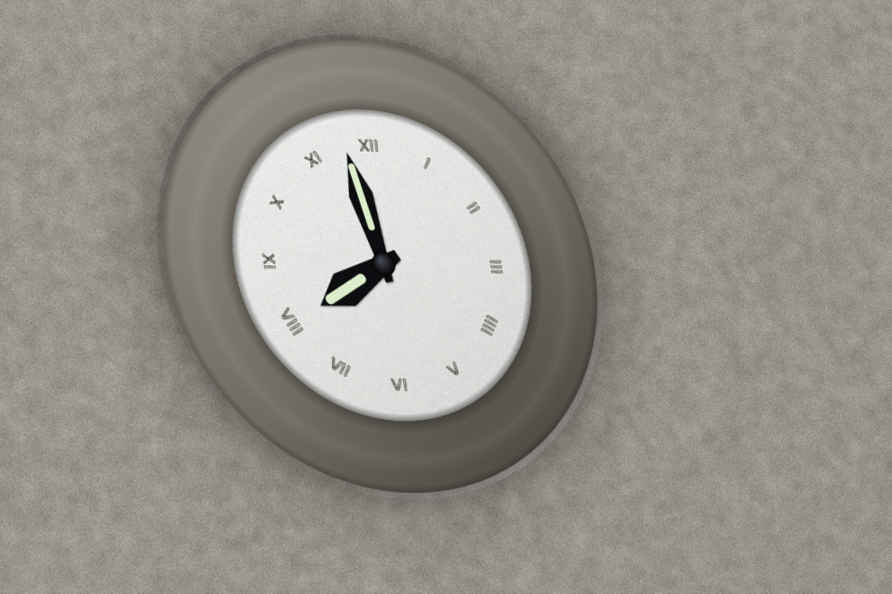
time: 7:58
